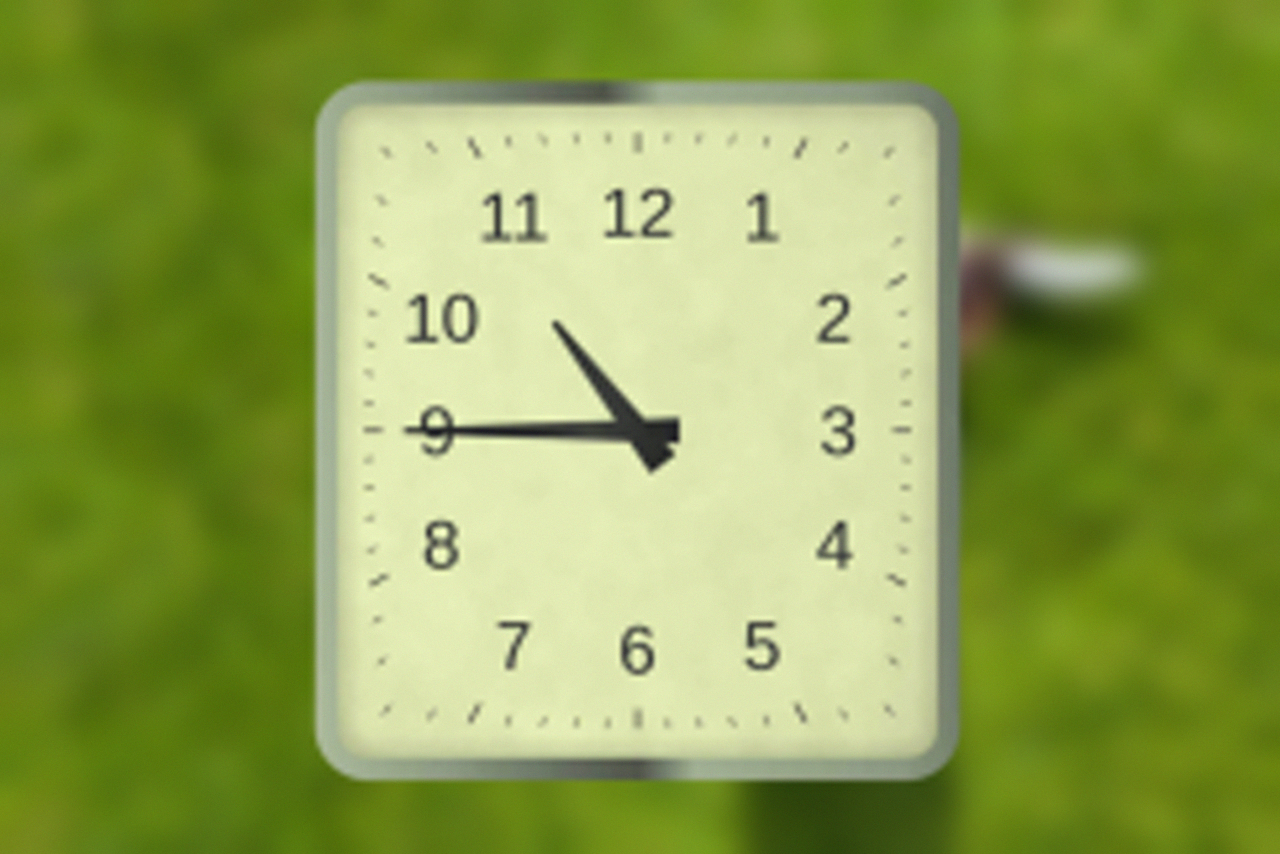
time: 10:45
